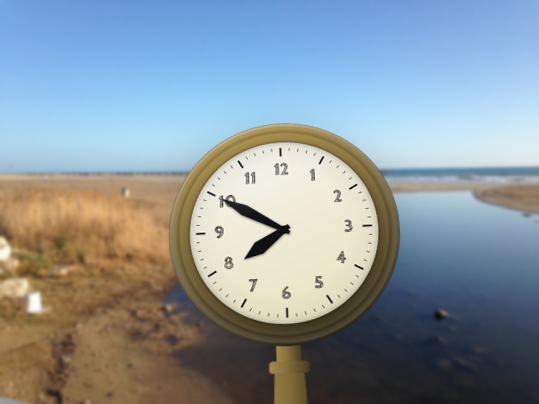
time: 7:50
